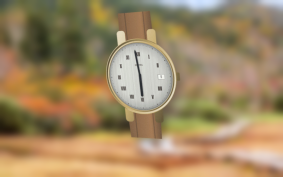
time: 5:59
